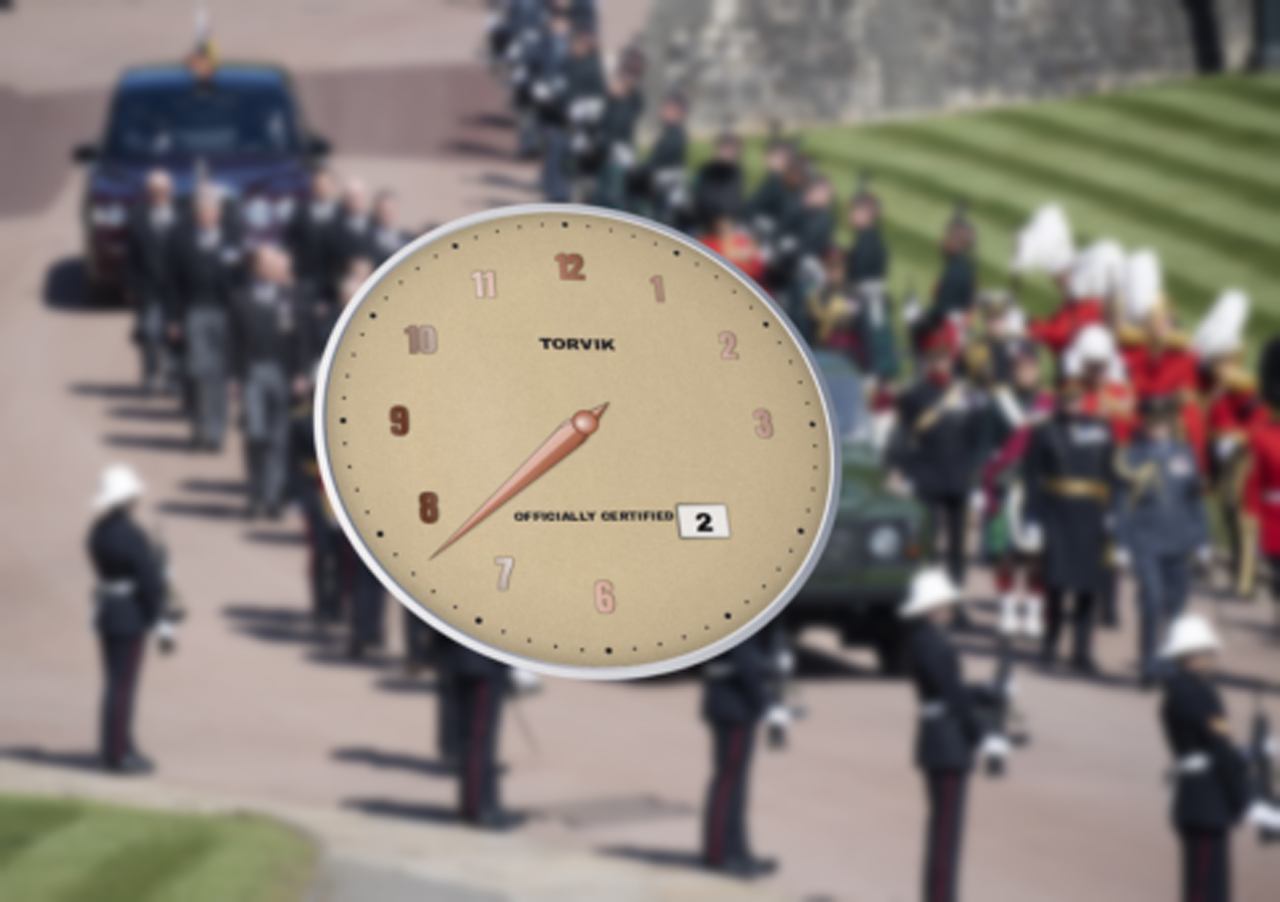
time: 7:38
